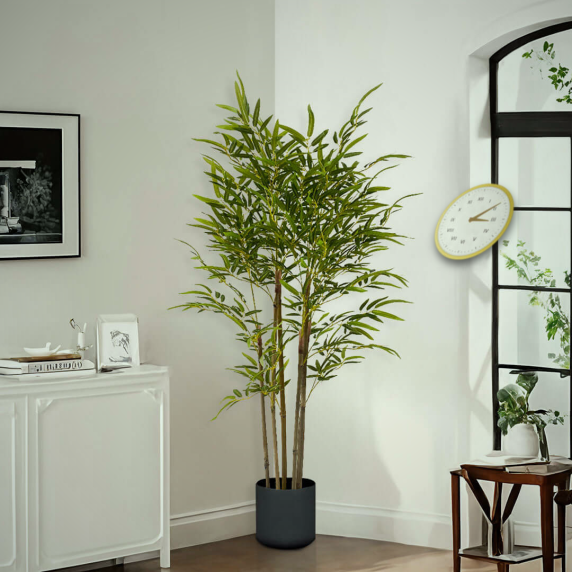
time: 3:09
